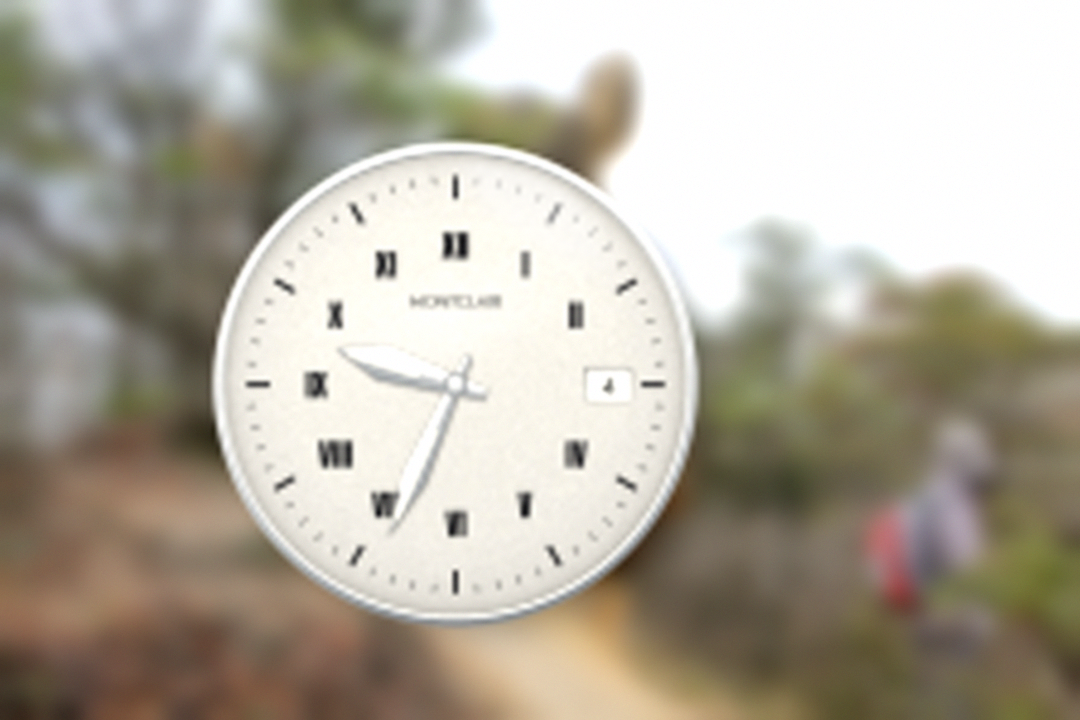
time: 9:34
